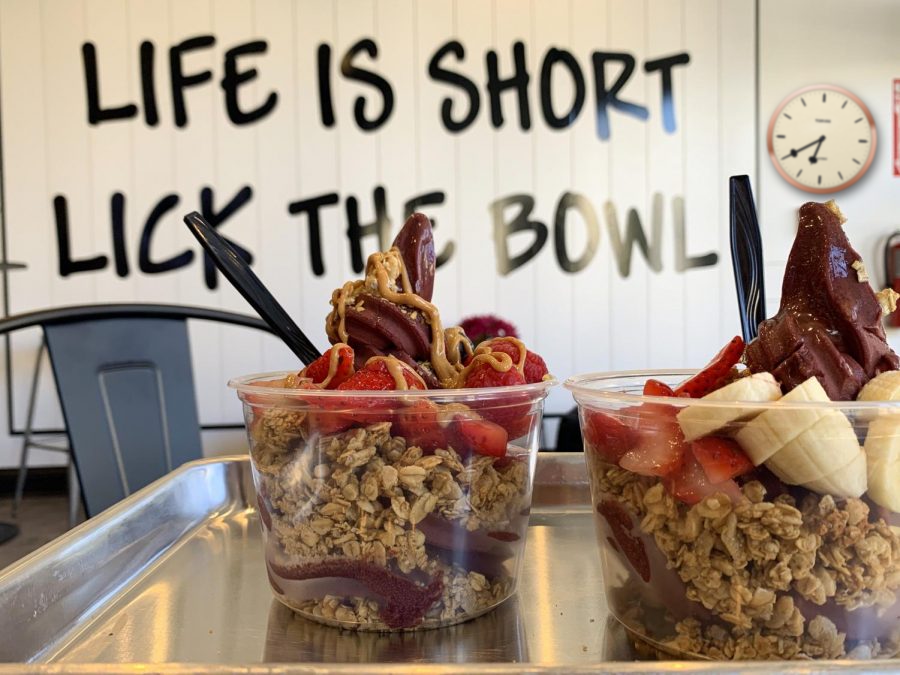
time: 6:40
